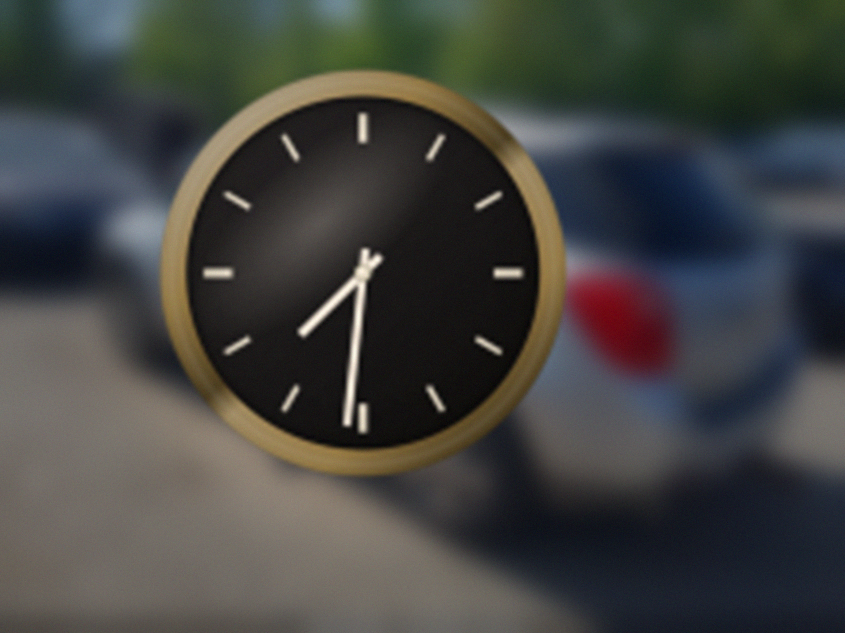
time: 7:31
